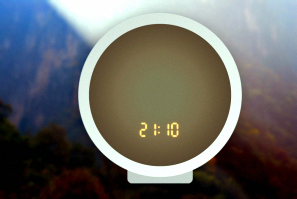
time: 21:10
